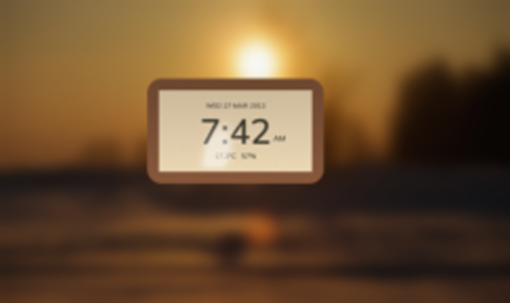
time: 7:42
